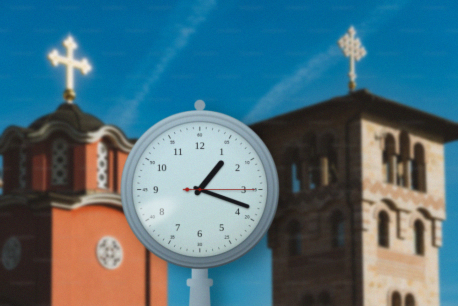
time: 1:18:15
